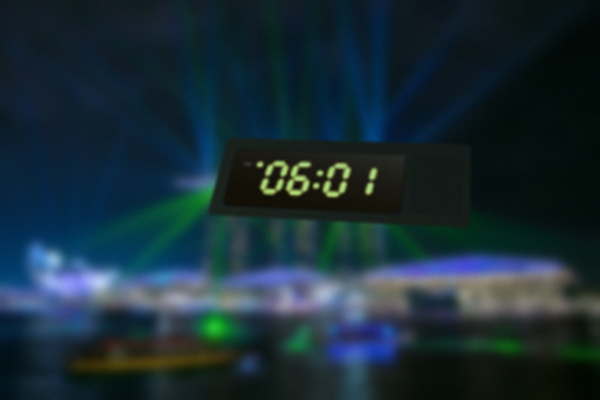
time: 6:01
